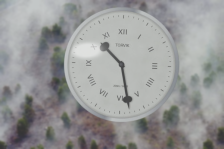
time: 10:28
